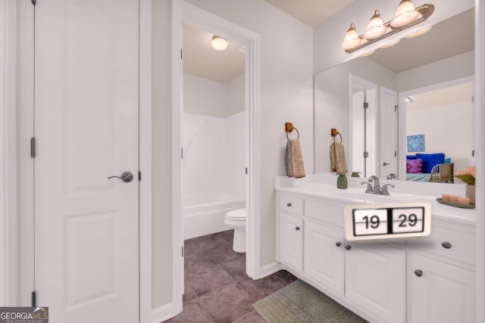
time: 19:29
